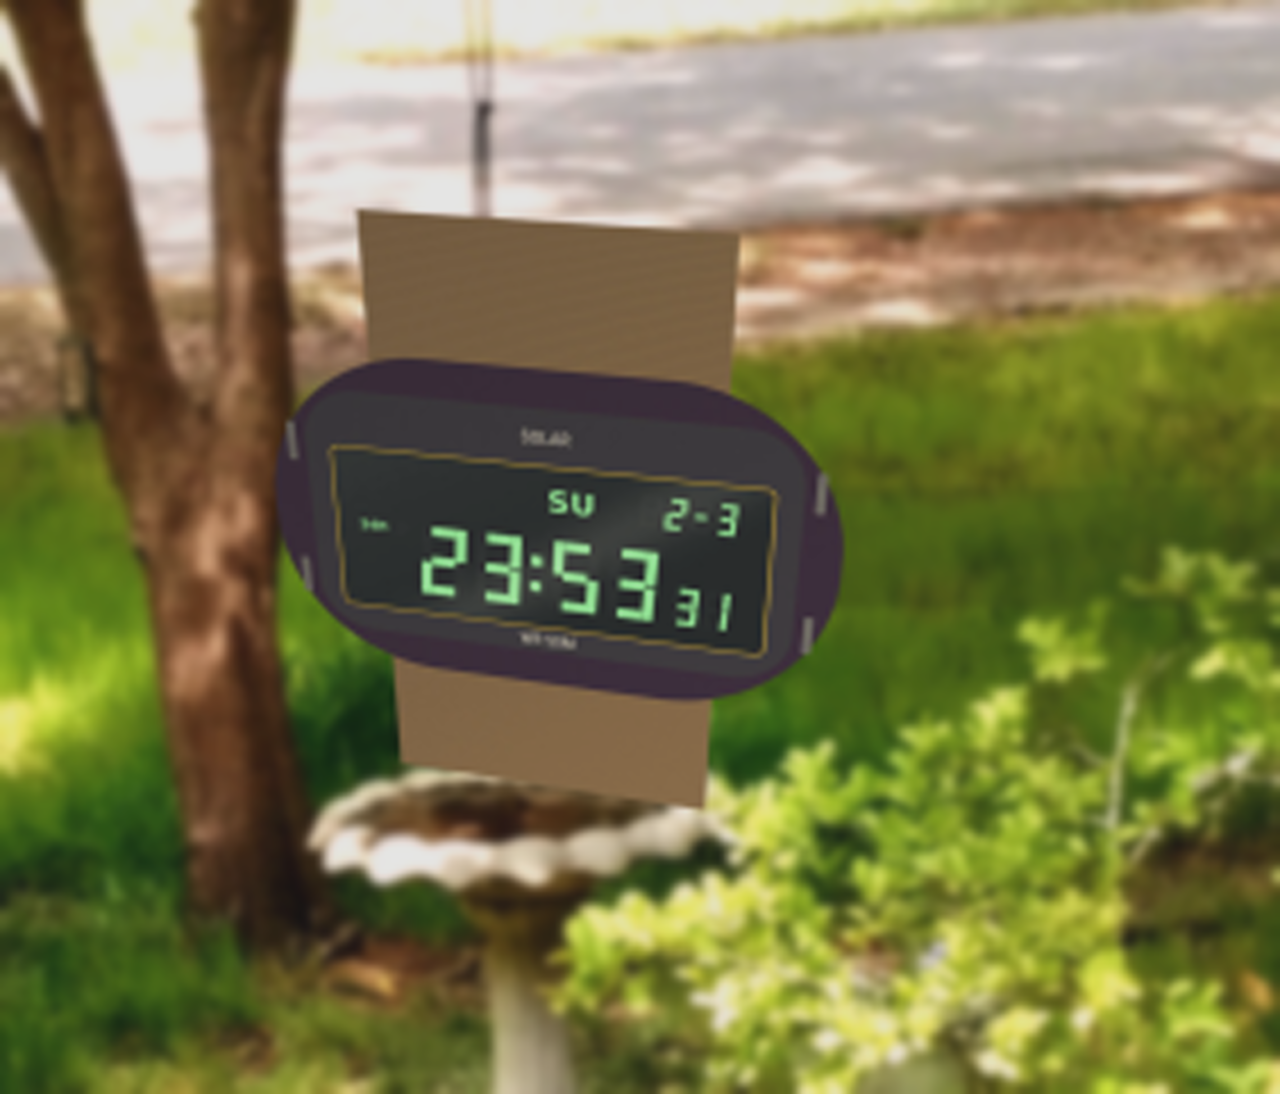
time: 23:53:31
